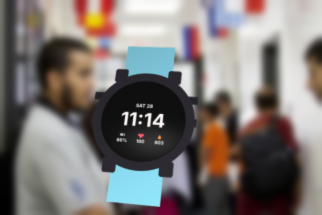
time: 11:14
